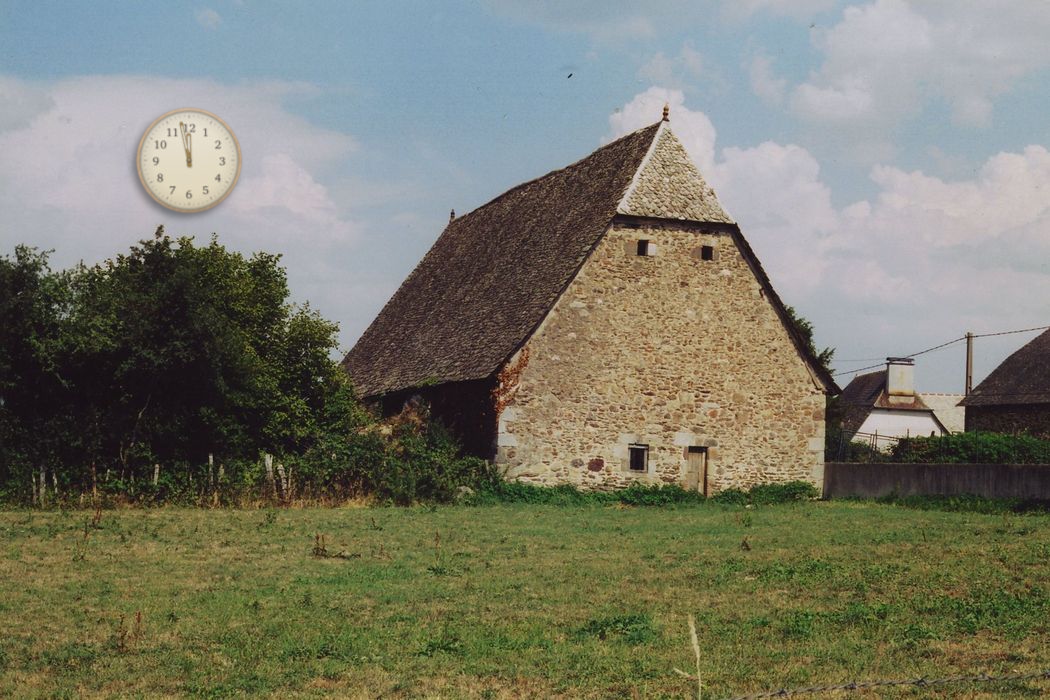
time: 11:58
